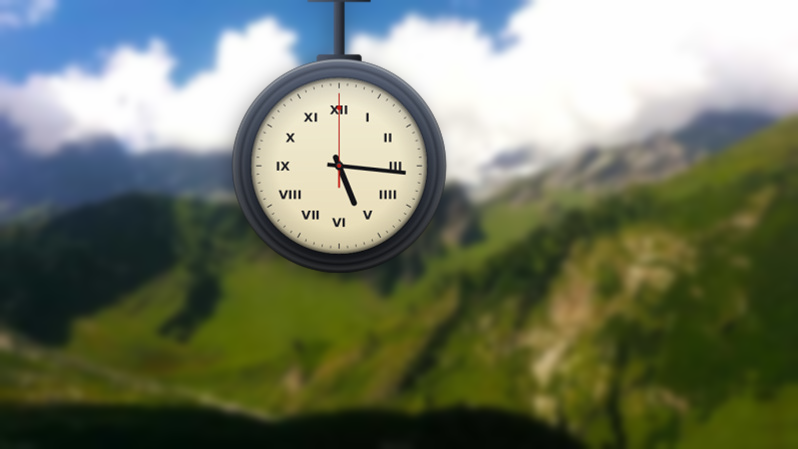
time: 5:16:00
